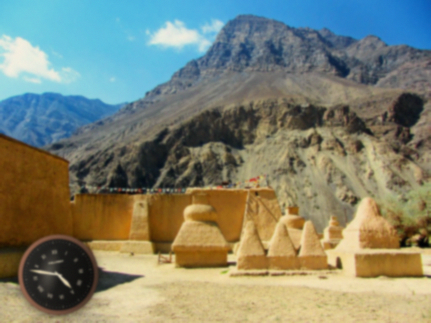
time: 4:48
